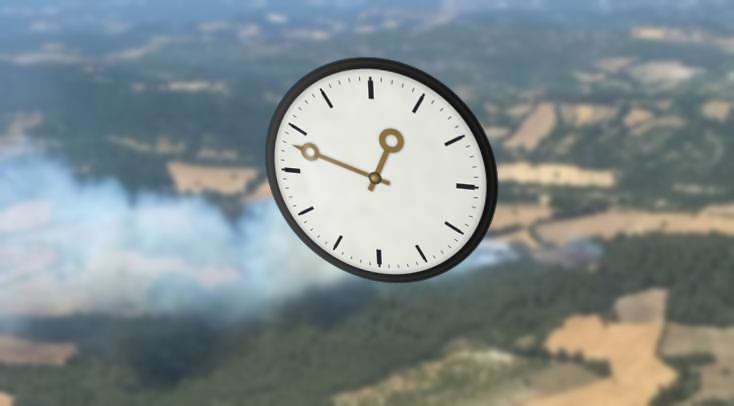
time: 12:48
